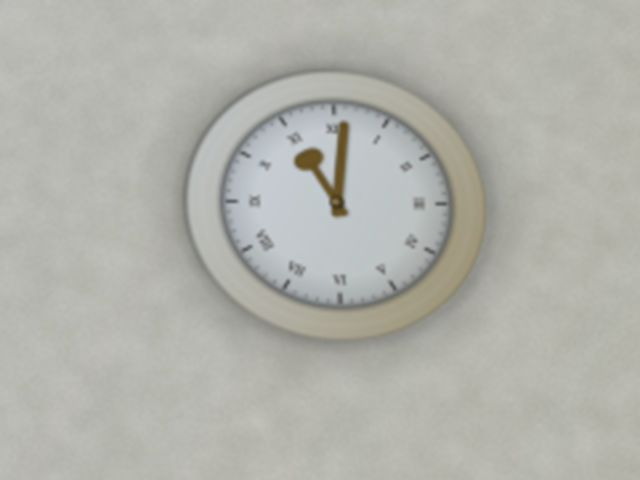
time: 11:01
